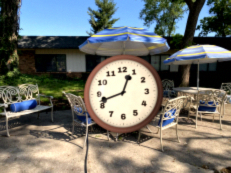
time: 12:42
